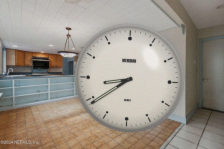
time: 8:39
